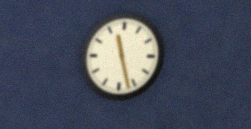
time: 11:27
